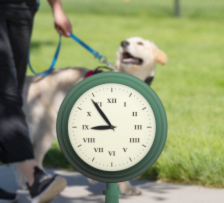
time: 8:54
